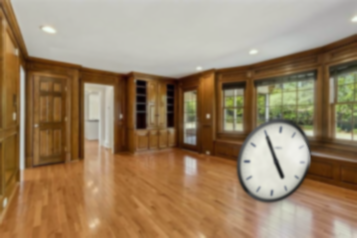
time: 4:55
